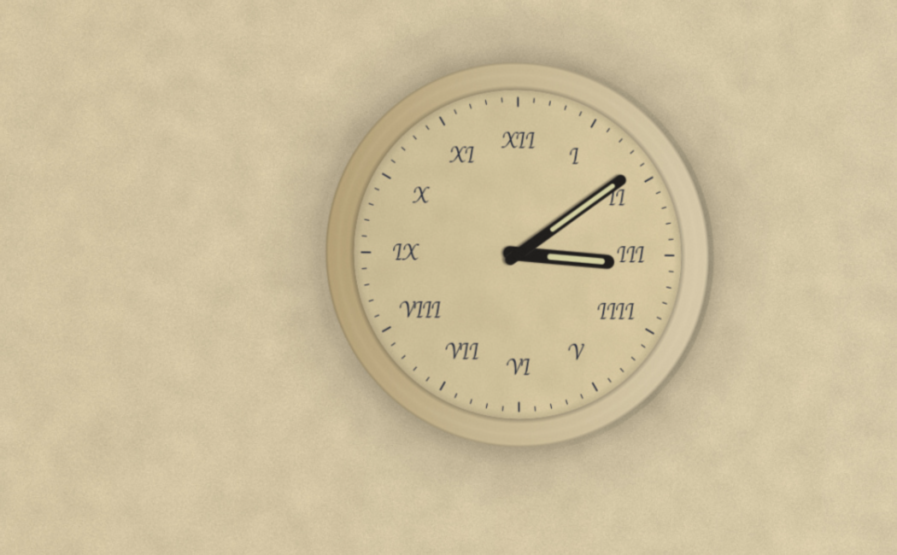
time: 3:09
